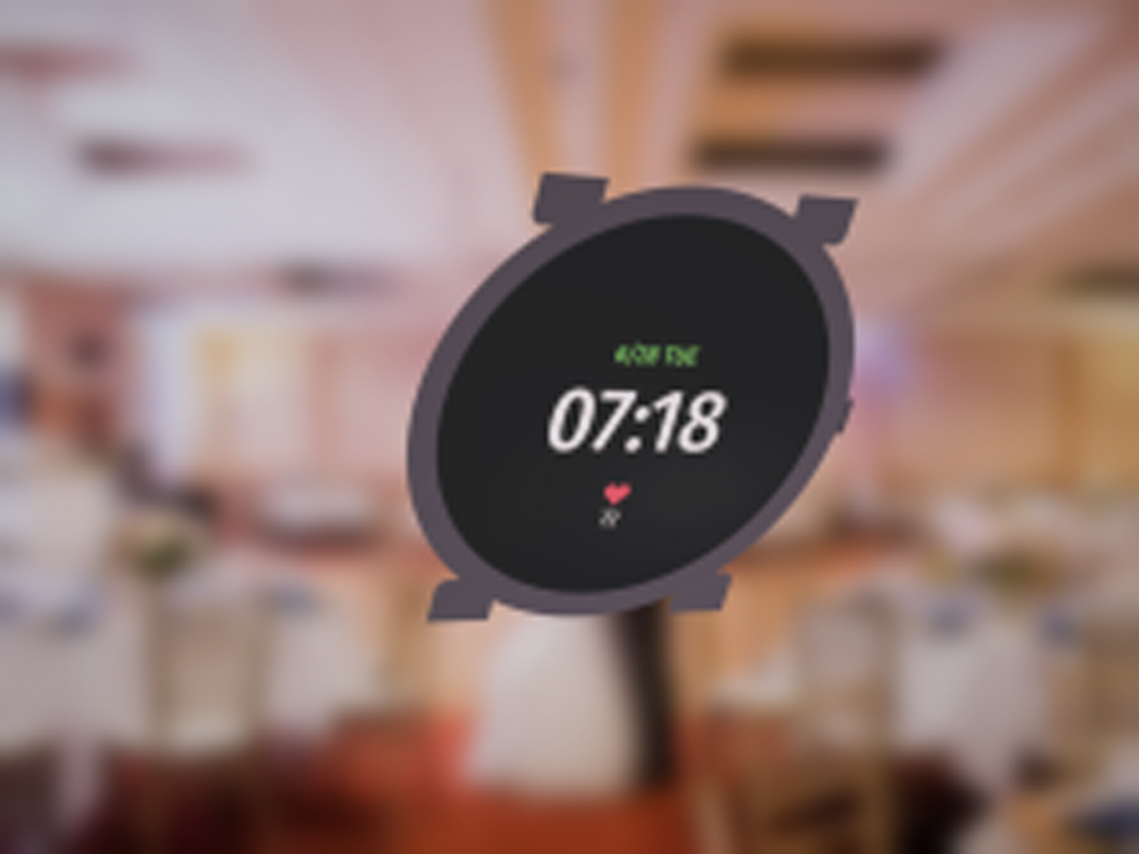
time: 7:18
